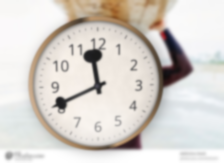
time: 11:41
